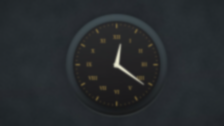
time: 12:21
